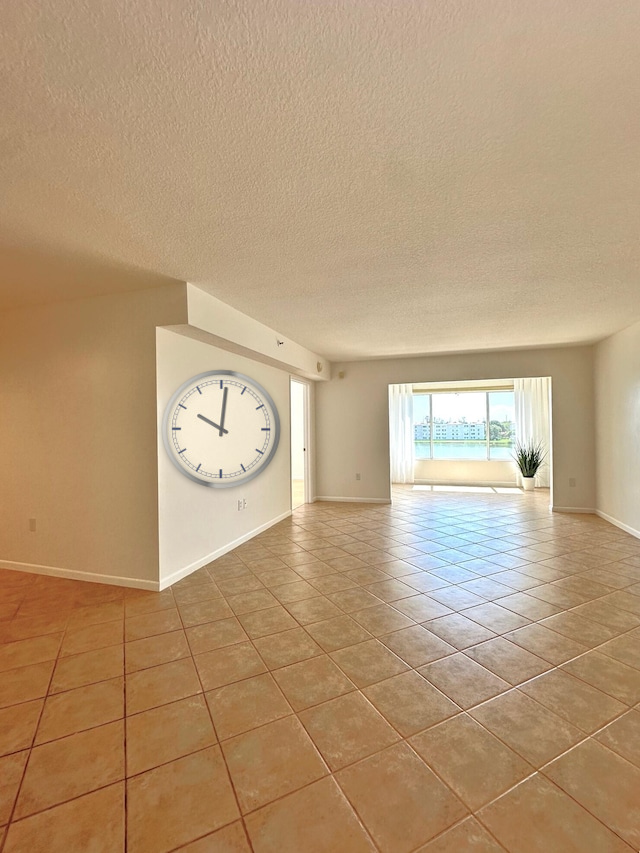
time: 10:01
